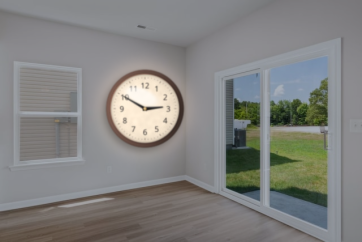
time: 2:50
